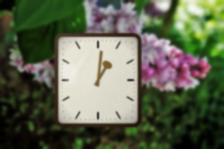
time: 1:01
